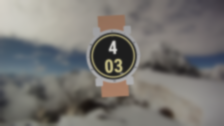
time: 4:03
